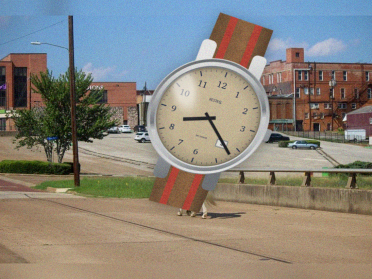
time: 8:22
